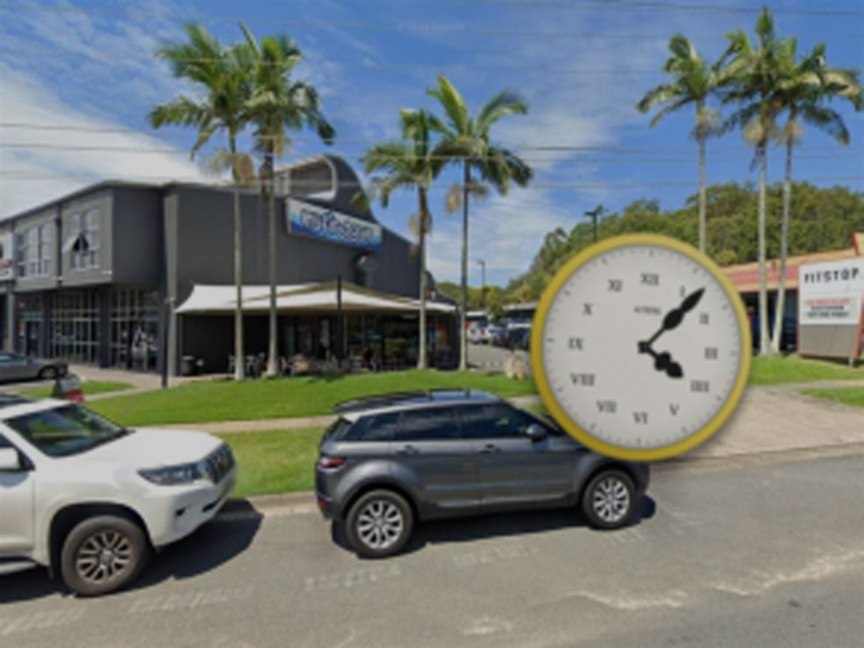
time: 4:07
